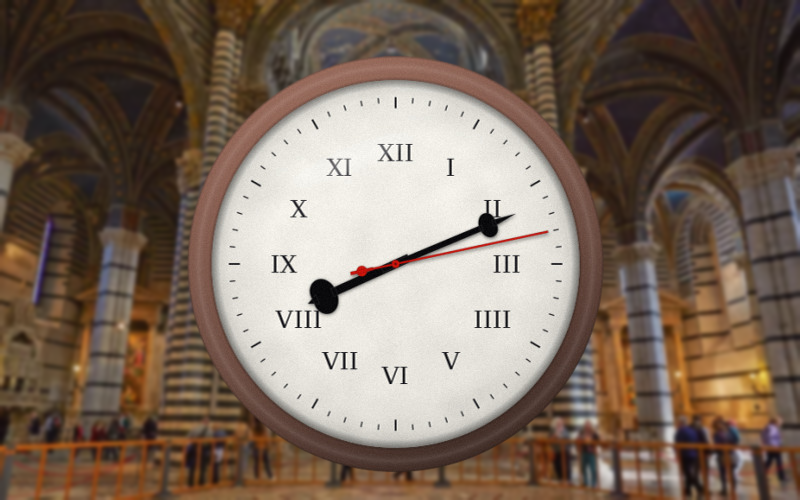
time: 8:11:13
